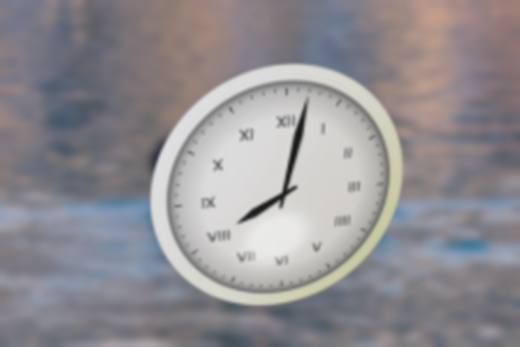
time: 8:02
